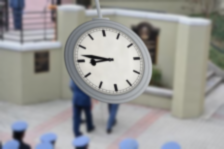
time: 8:47
